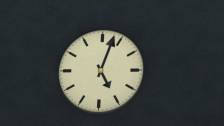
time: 5:03
